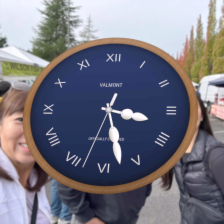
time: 3:27:33
